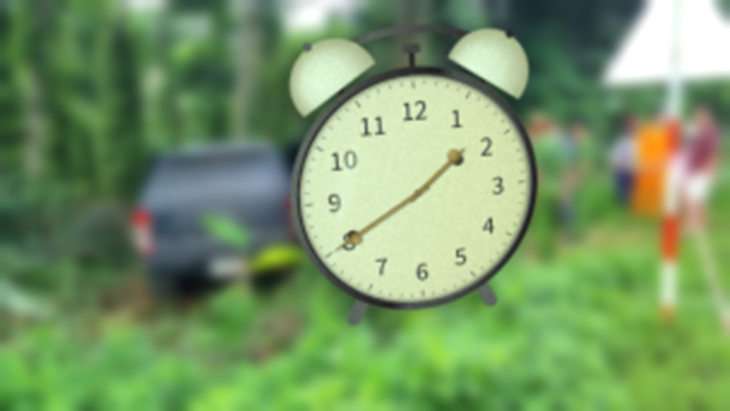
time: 1:40
